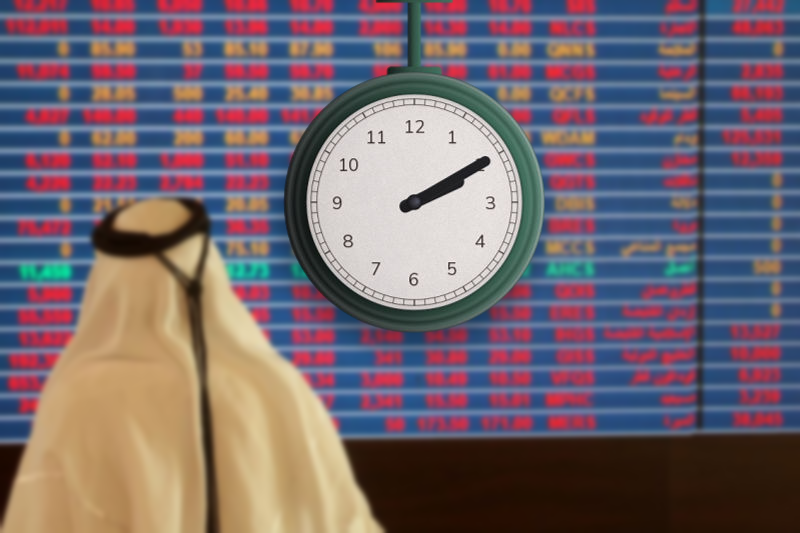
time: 2:10
